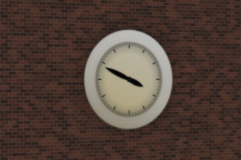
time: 3:49
